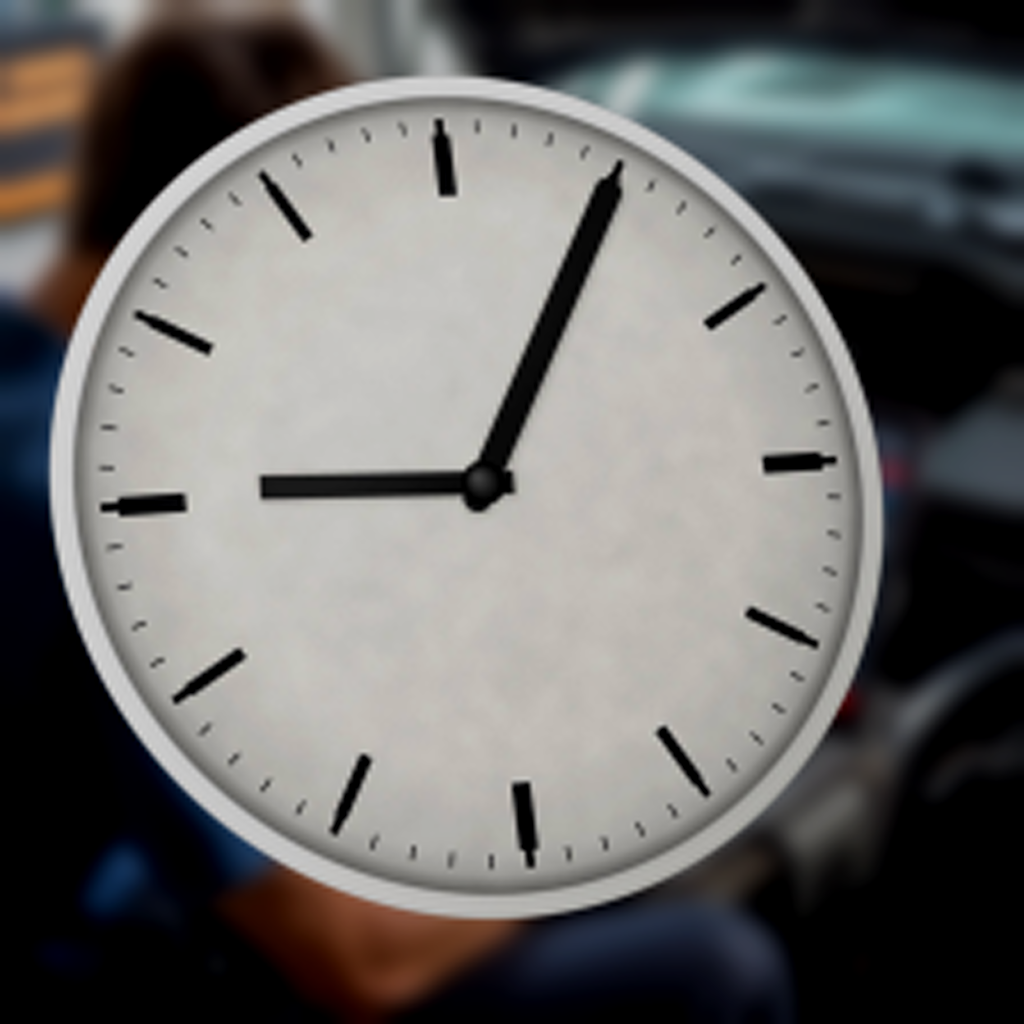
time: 9:05
